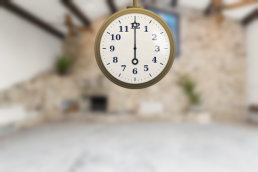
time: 6:00
